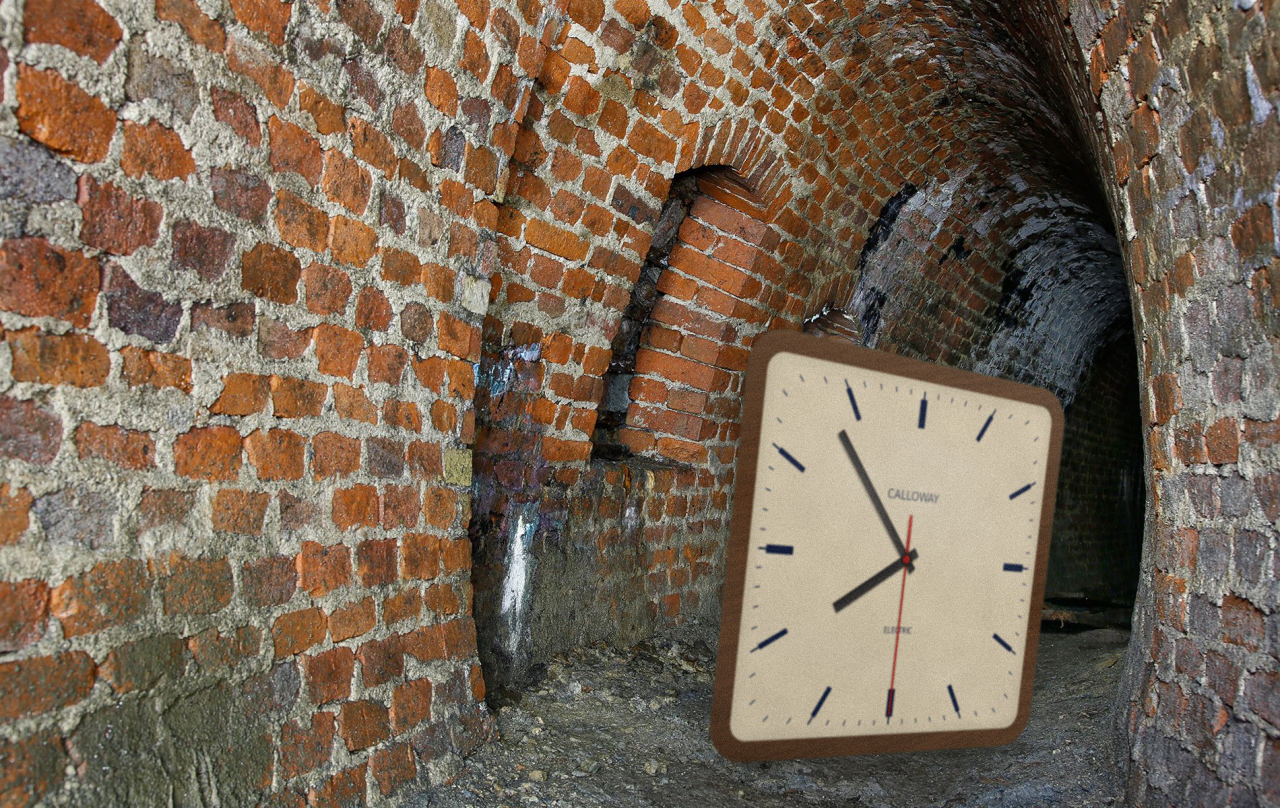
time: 7:53:30
